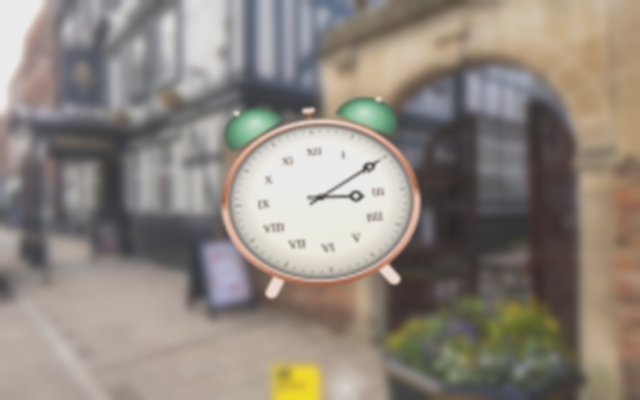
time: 3:10
